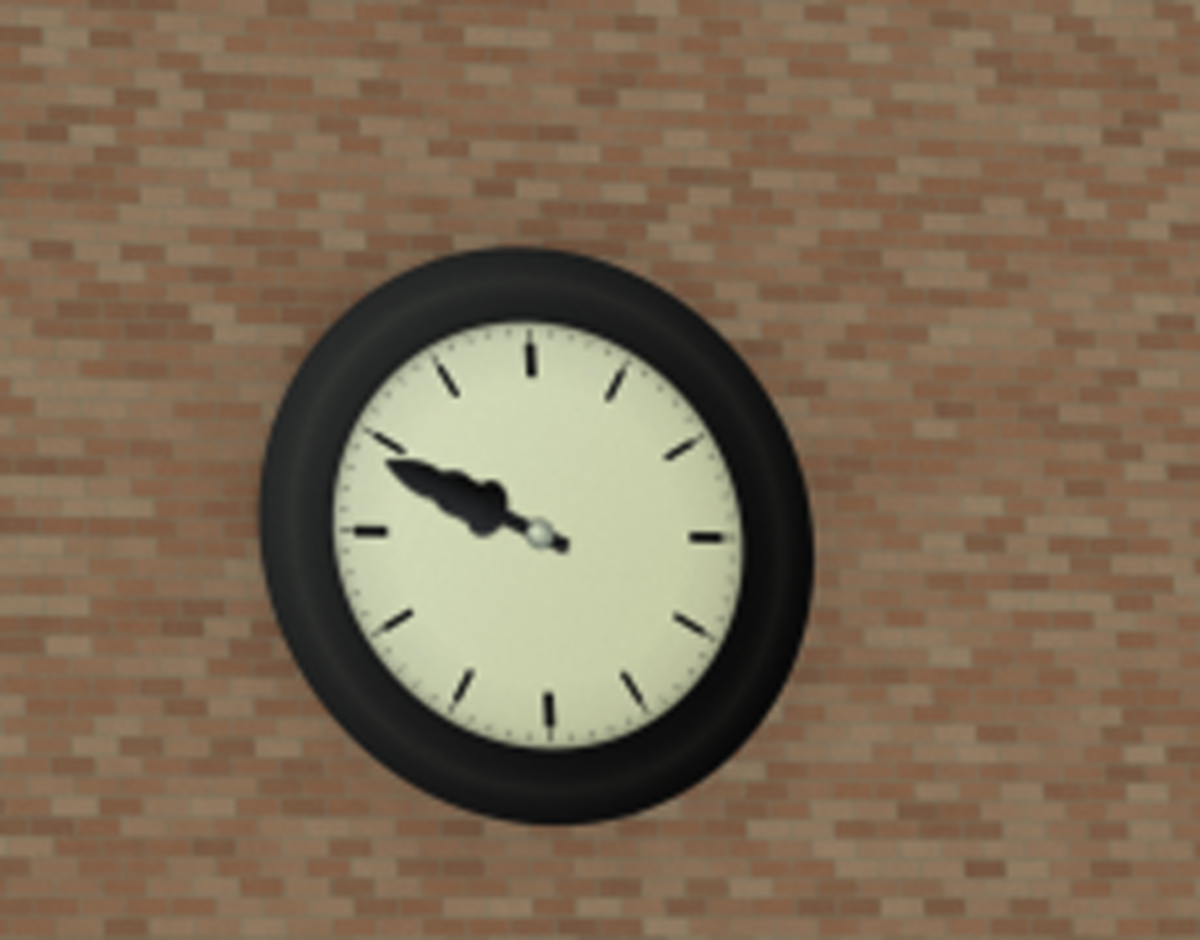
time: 9:49
